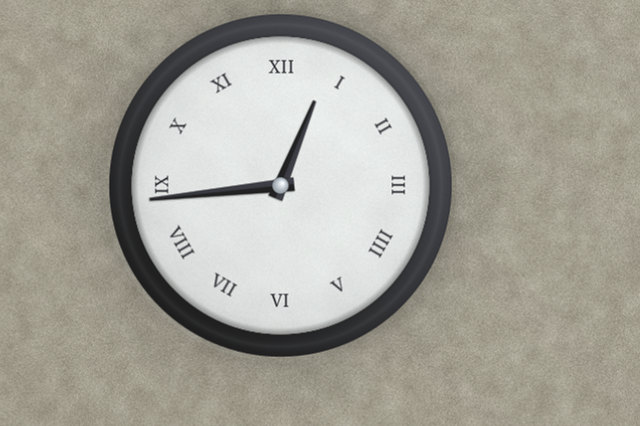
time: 12:44
